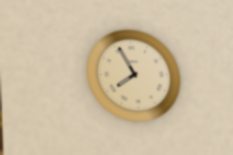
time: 7:56
